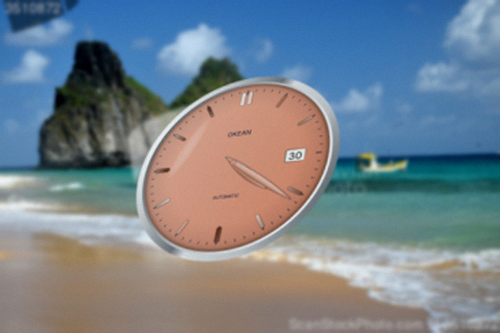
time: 4:21
